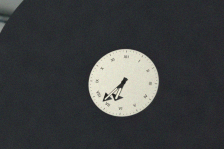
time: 6:37
